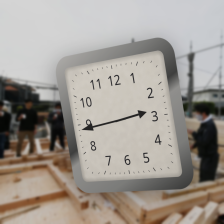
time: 2:44
